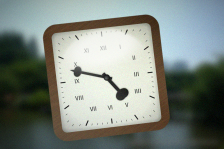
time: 4:48
